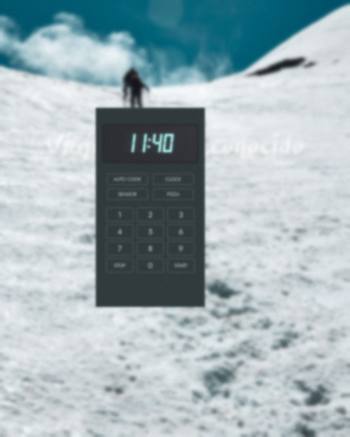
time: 11:40
